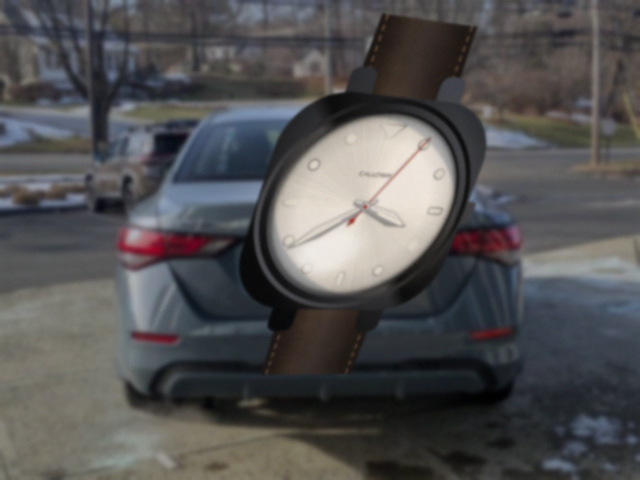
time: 3:39:05
